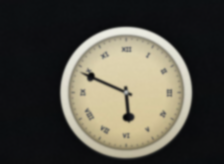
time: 5:49
